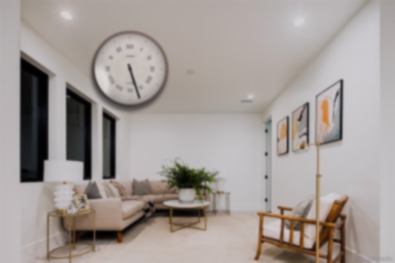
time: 5:27
